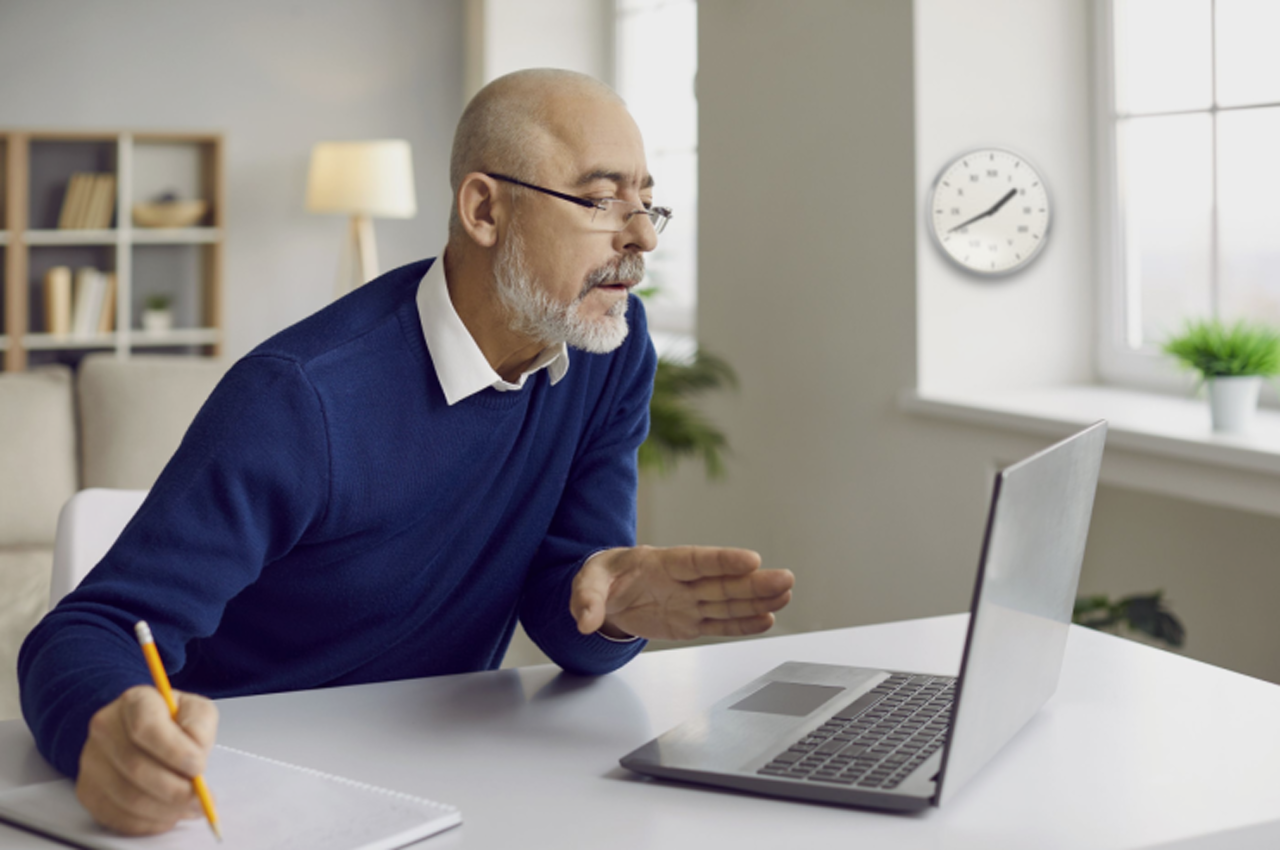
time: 1:41
